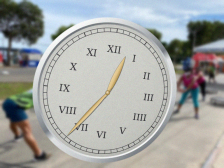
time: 12:36
